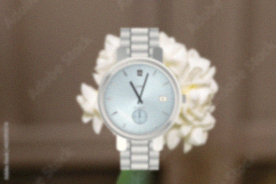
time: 11:03
